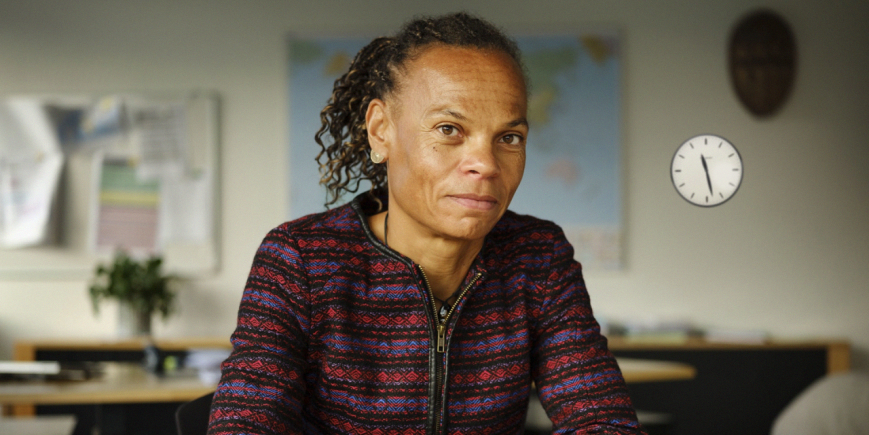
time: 11:28
